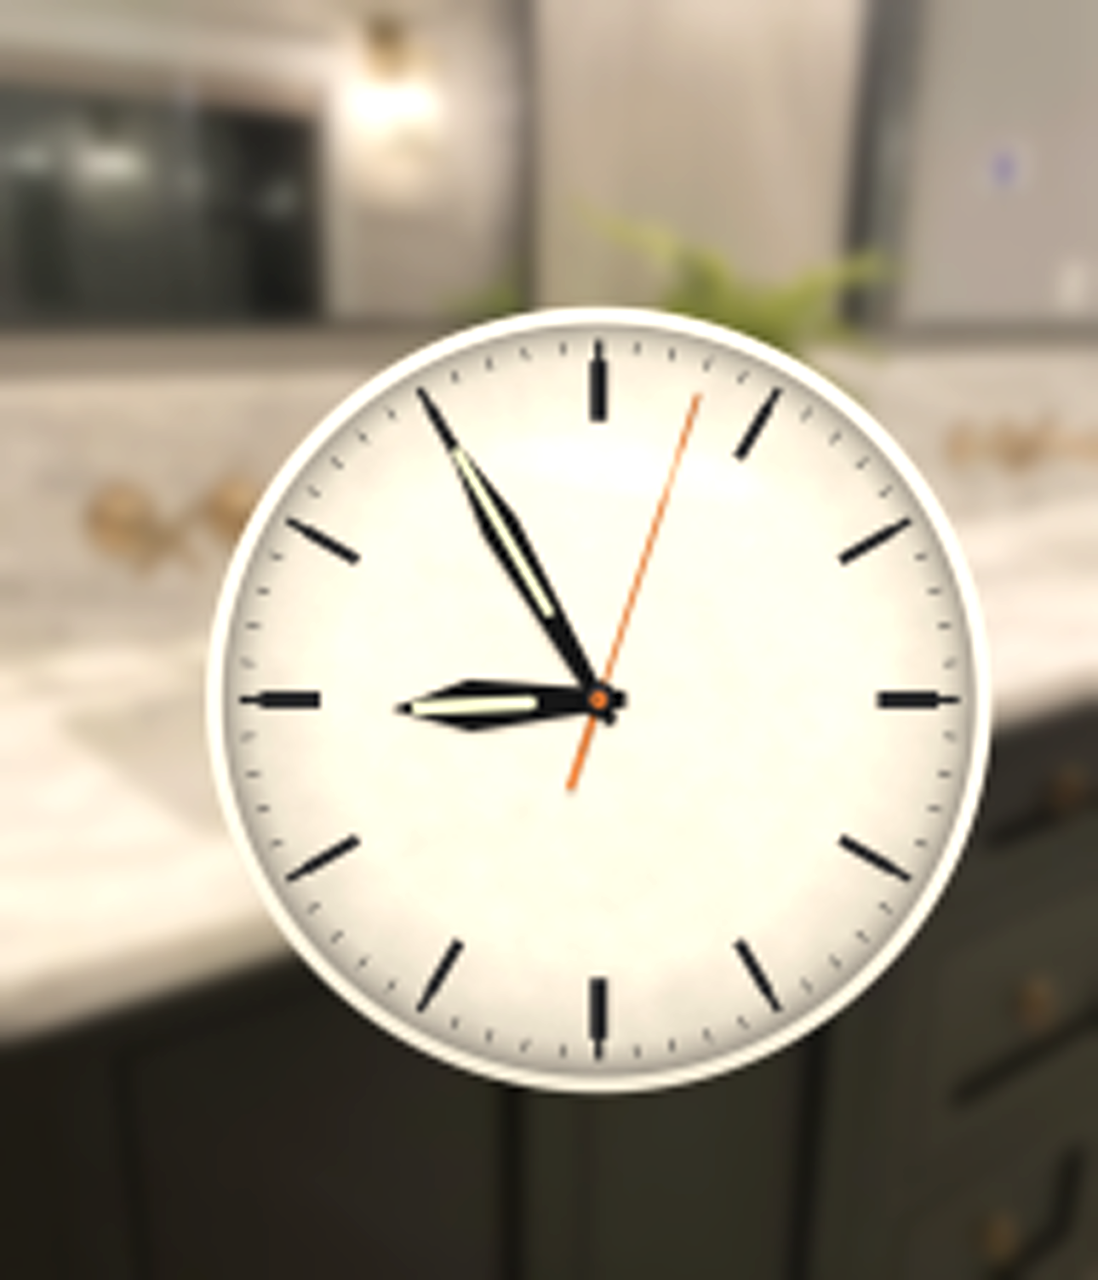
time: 8:55:03
